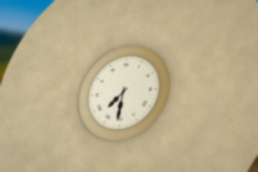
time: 7:31
